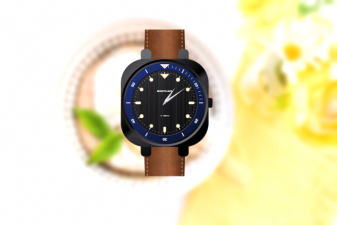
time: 1:09
